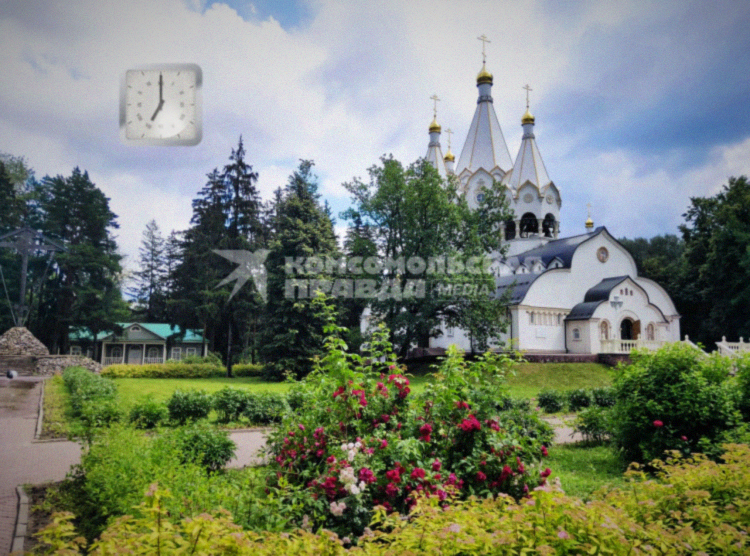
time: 7:00
